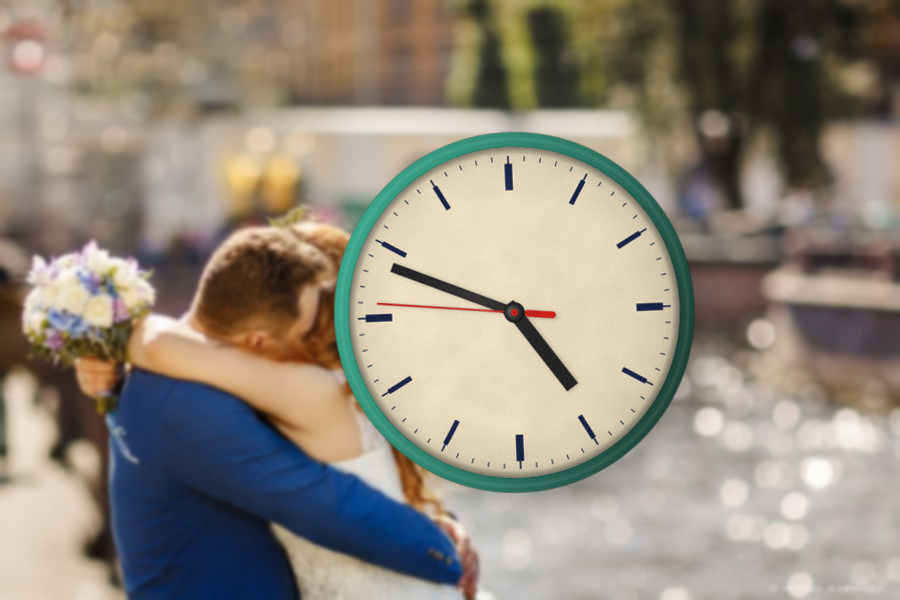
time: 4:48:46
